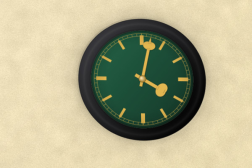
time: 4:02
